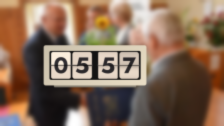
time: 5:57
